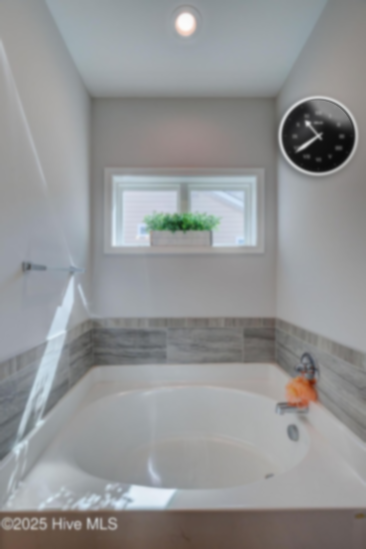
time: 10:39
